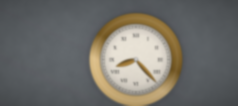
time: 8:23
